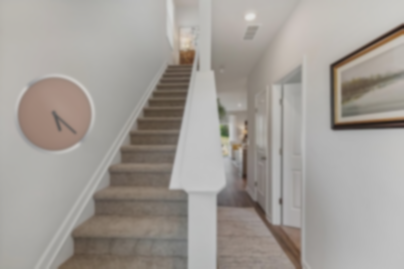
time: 5:22
